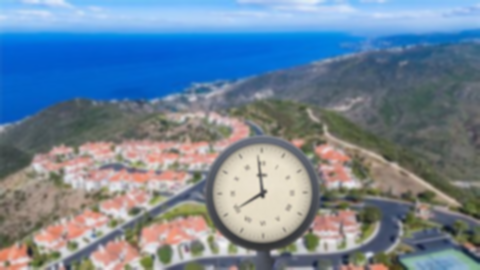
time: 7:59
